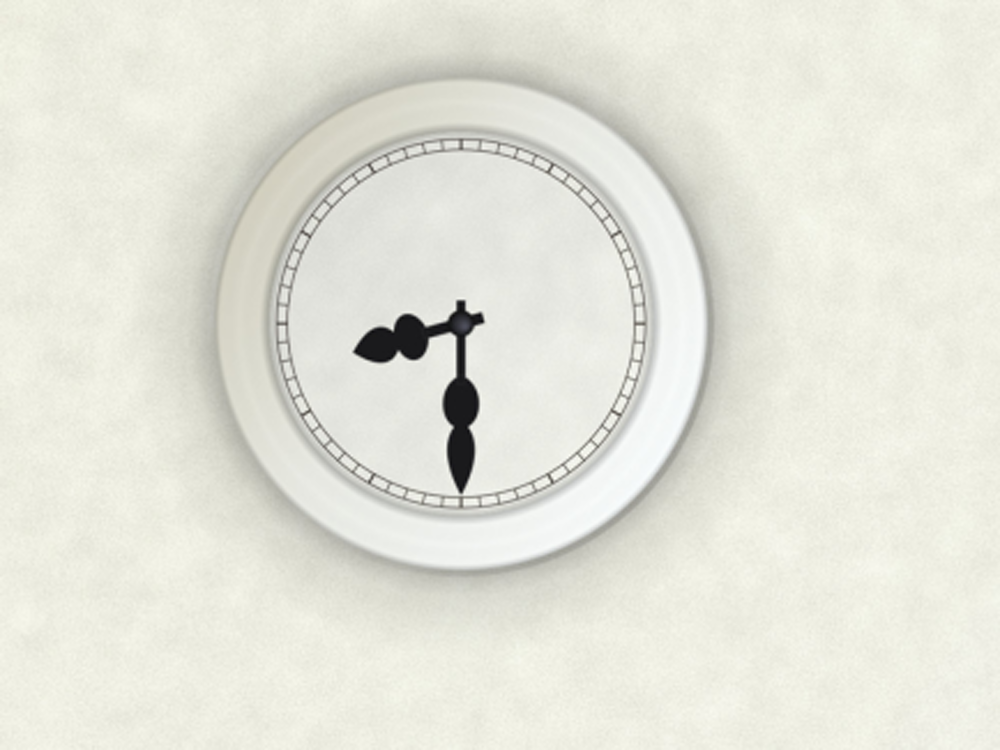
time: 8:30
